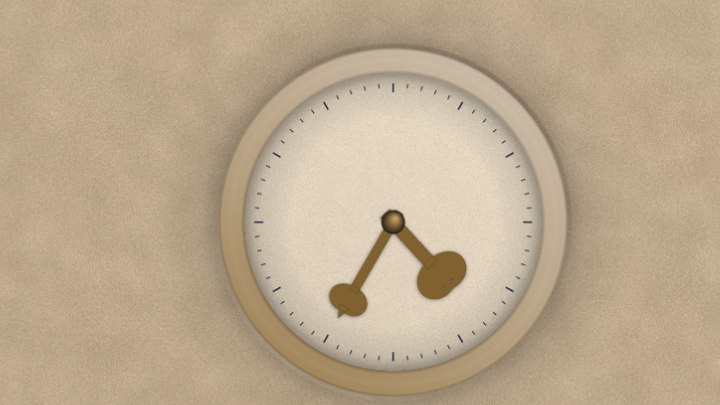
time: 4:35
